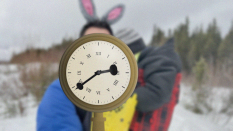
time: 2:39
